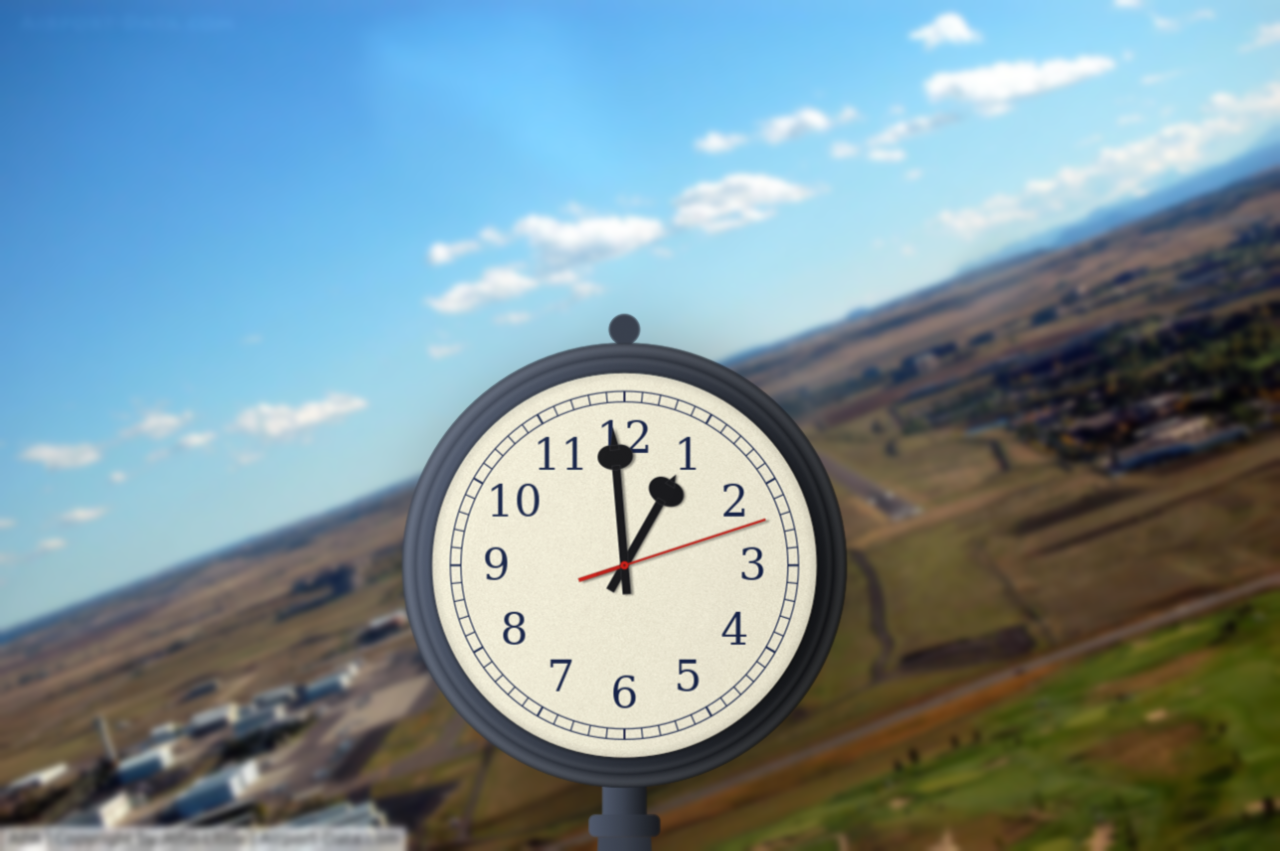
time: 12:59:12
